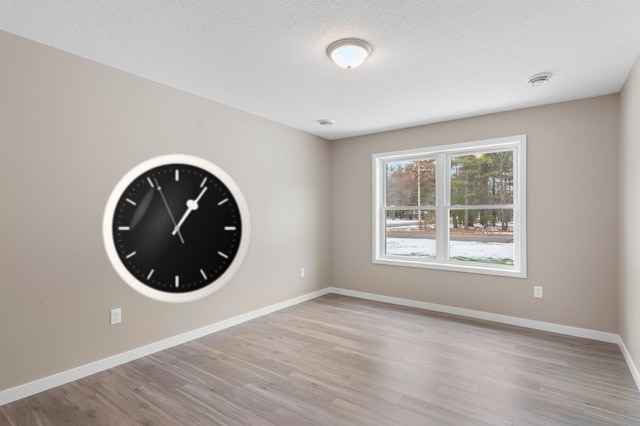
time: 1:05:56
